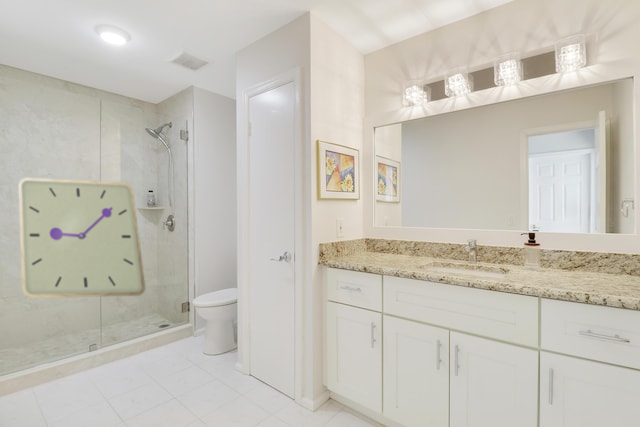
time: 9:08
